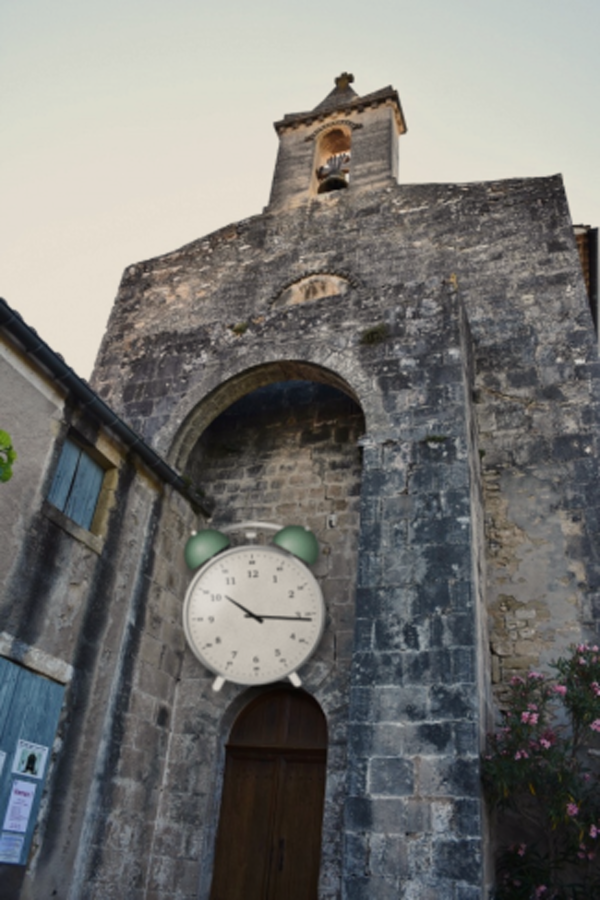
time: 10:16
